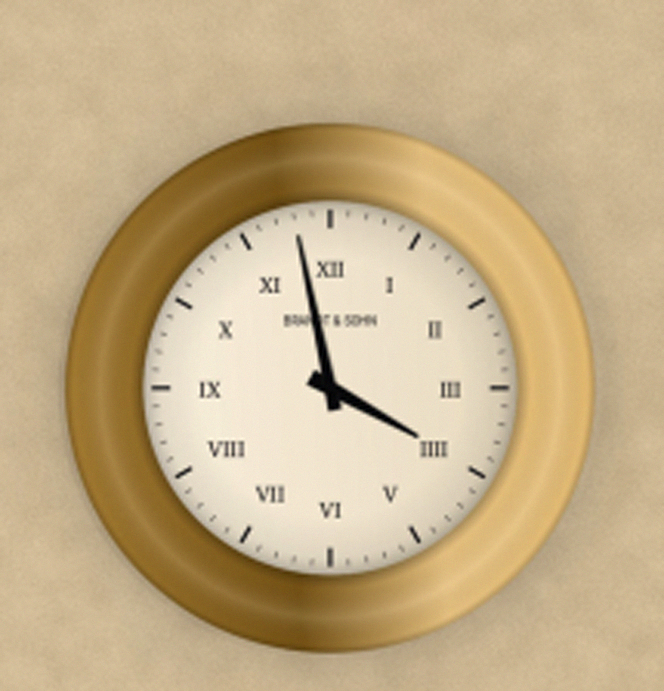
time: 3:58
